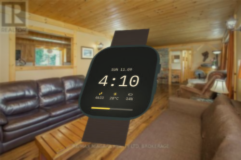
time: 4:10
